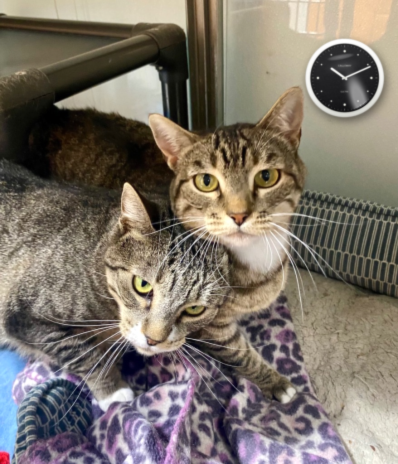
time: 10:11
